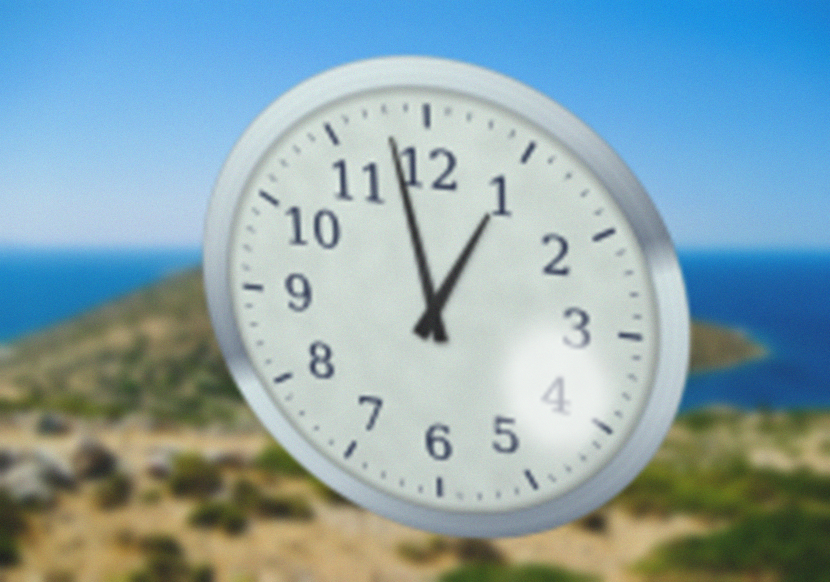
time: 12:58
